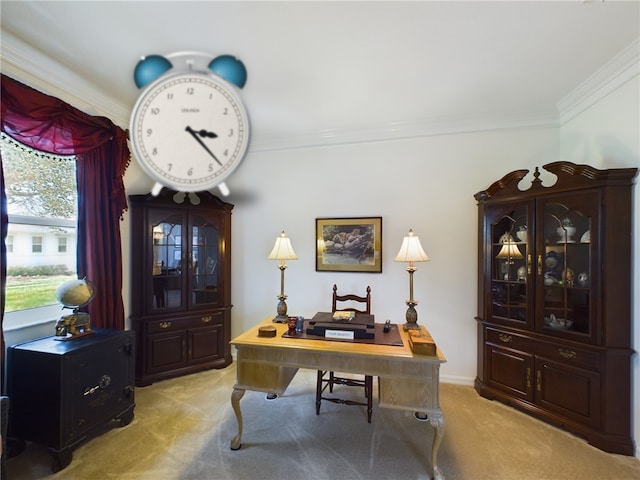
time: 3:23
